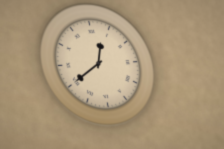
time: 12:40
